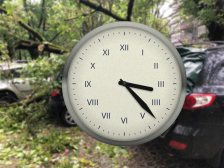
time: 3:23
